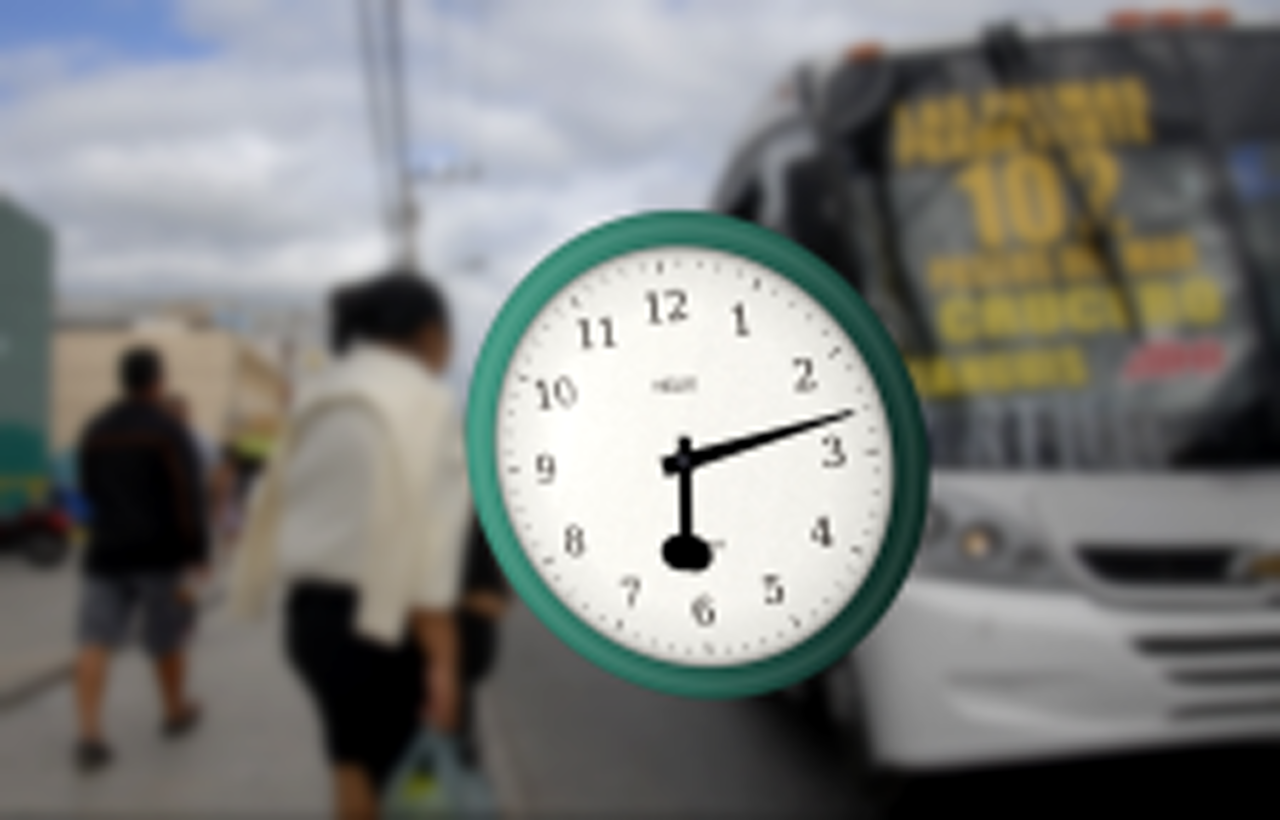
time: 6:13
